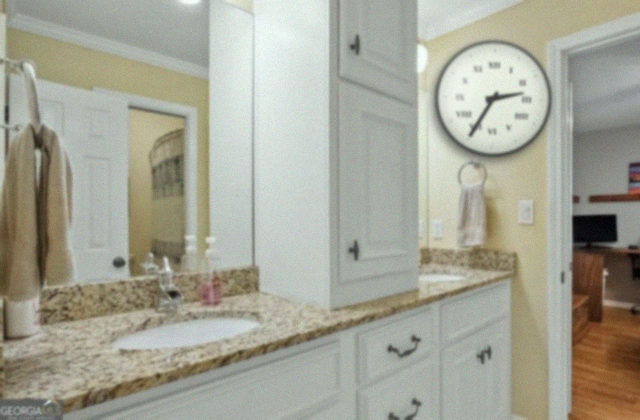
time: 2:35
